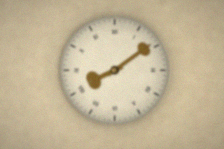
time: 8:09
